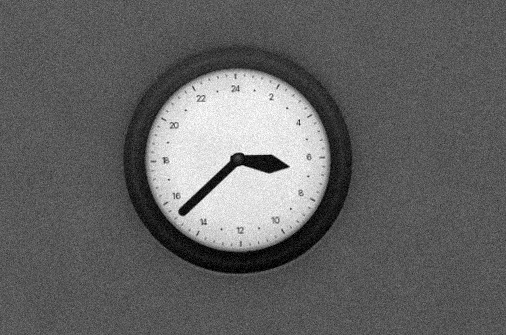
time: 6:38
